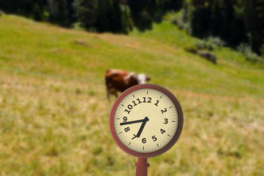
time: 6:43
